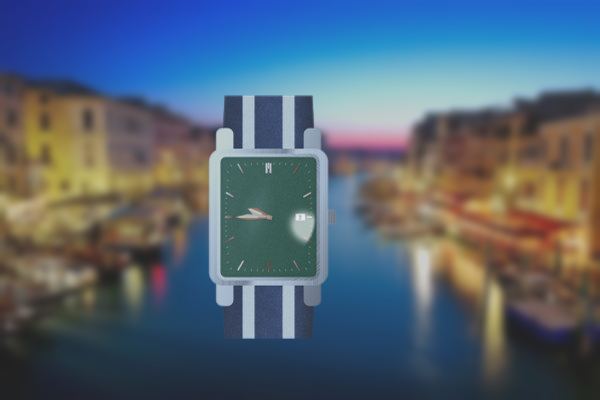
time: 9:45
